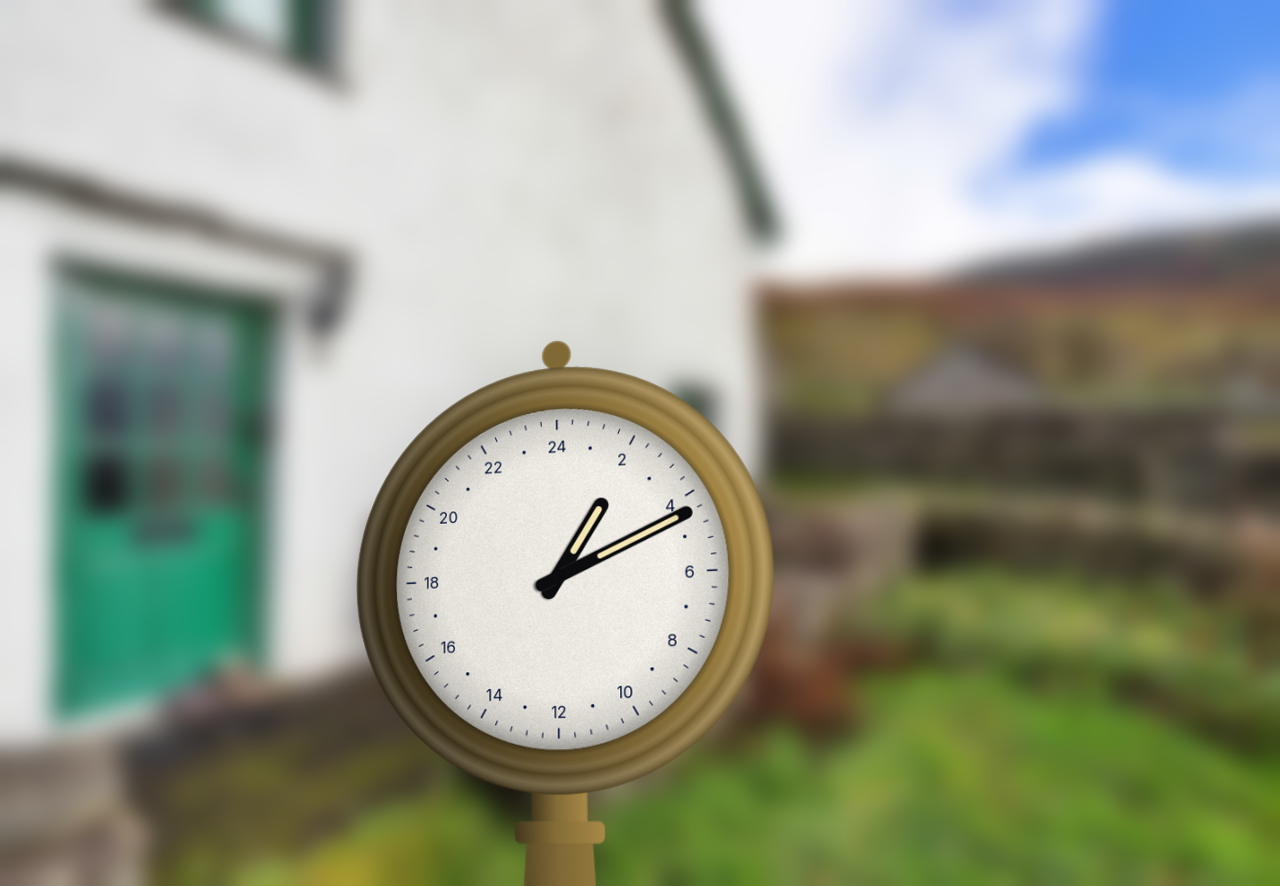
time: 2:11
